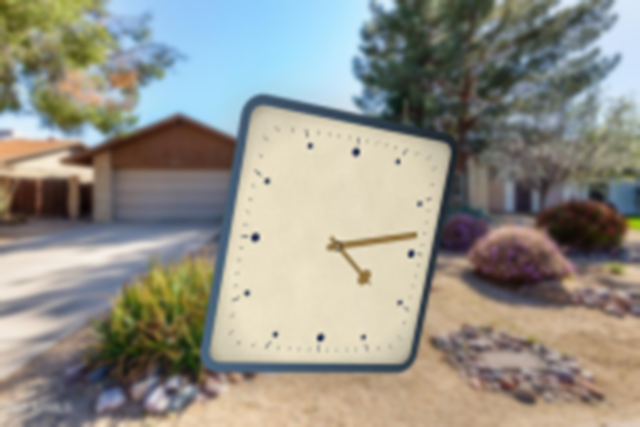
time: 4:13
